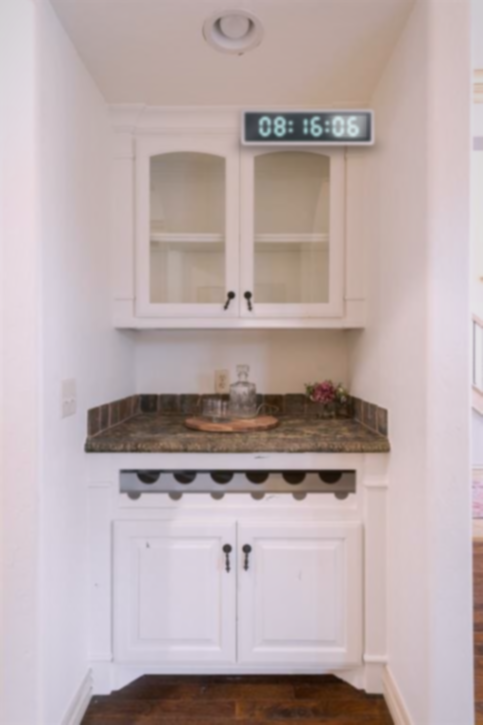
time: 8:16:06
